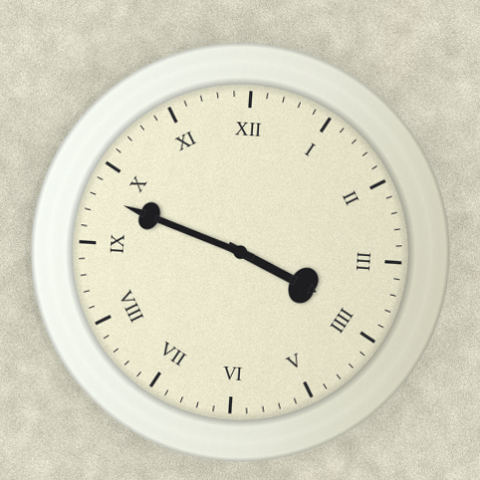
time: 3:48
